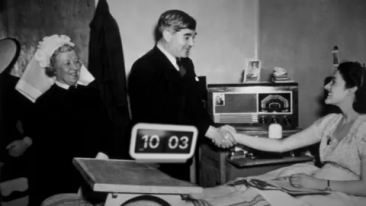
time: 10:03
